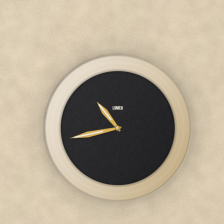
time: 10:43
